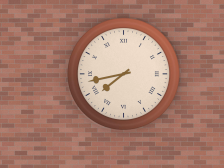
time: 7:43
